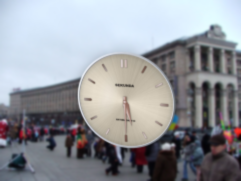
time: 5:30
